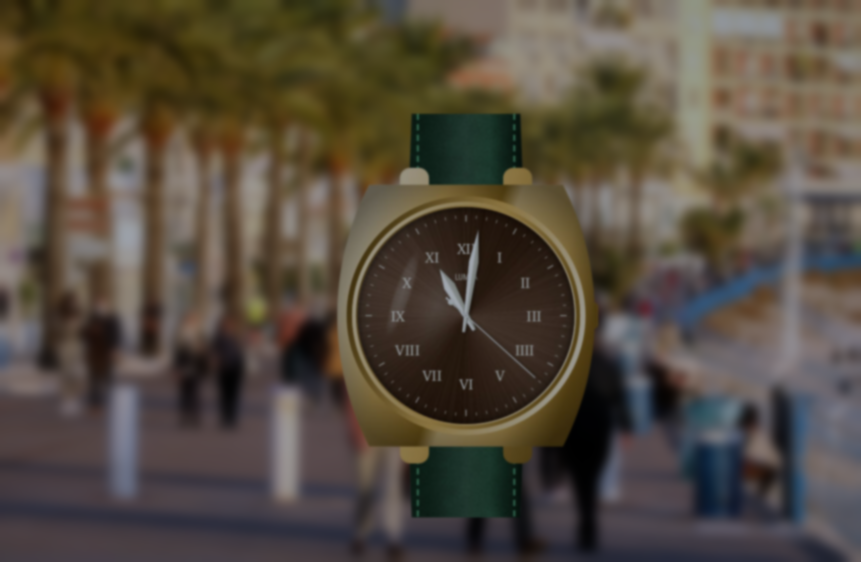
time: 11:01:22
